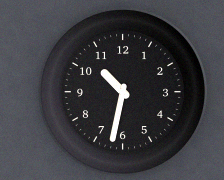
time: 10:32
